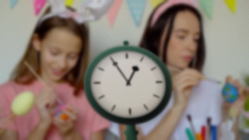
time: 12:55
